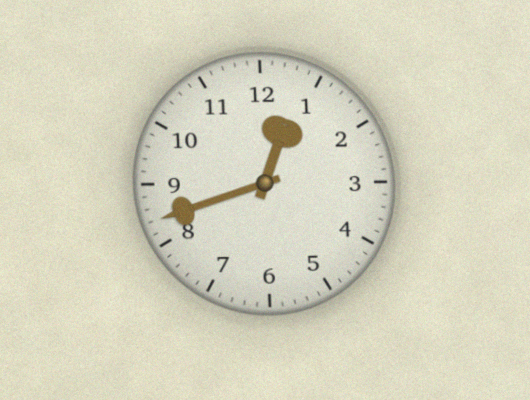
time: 12:42
